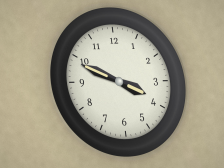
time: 3:49
